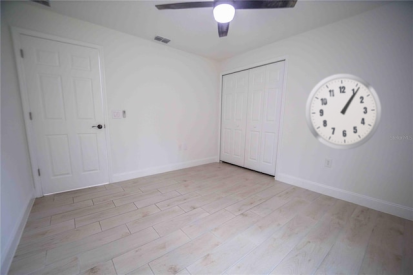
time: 1:06
